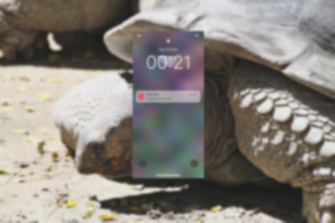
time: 0:21
